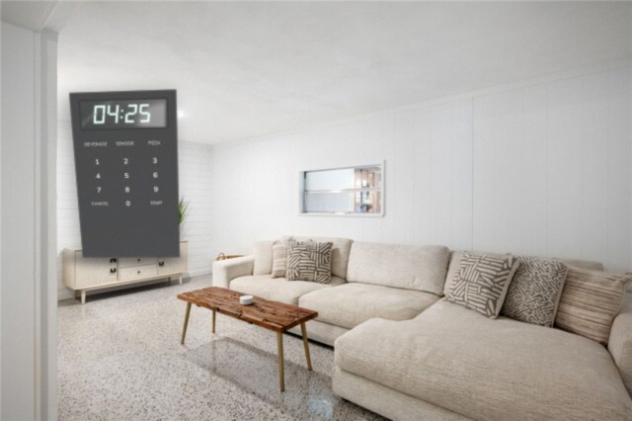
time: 4:25
